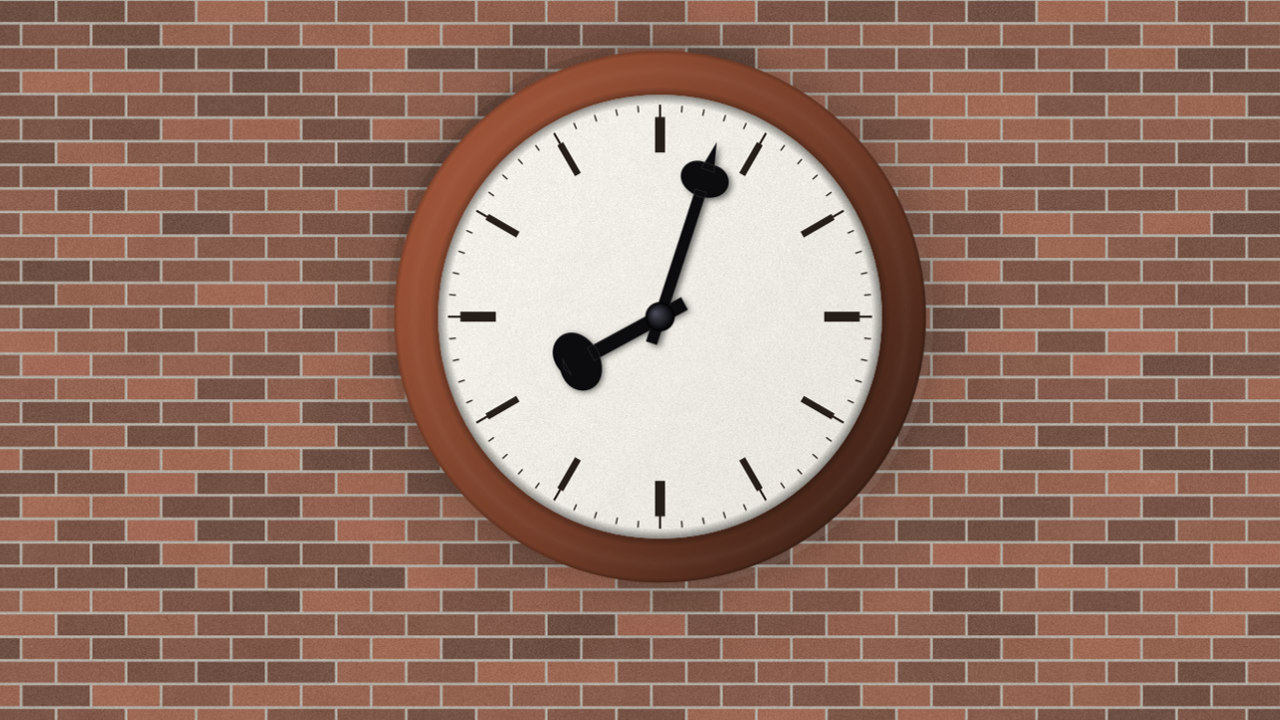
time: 8:03
